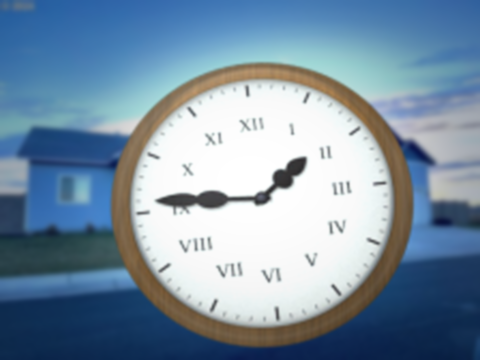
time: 1:46
